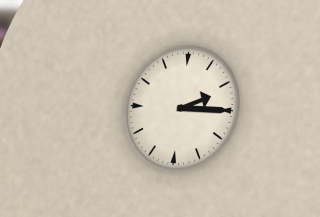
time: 2:15
